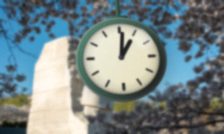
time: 1:01
